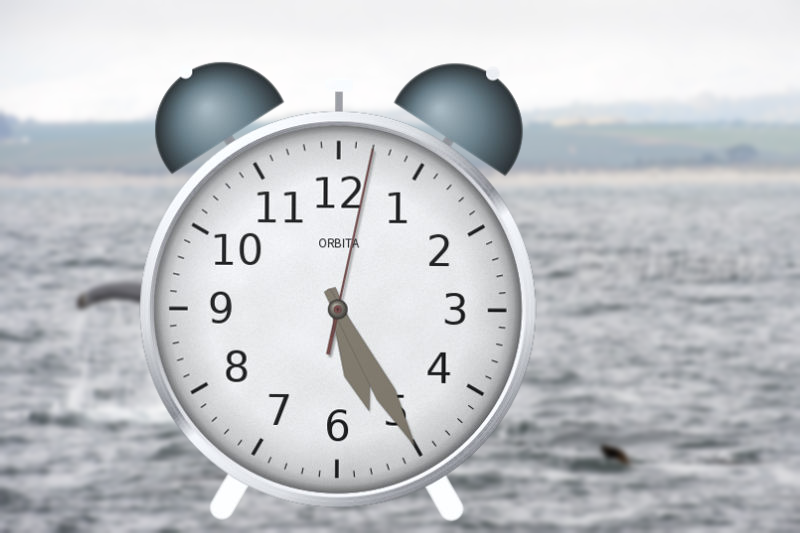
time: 5:25:02
